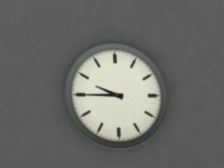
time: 9:45
